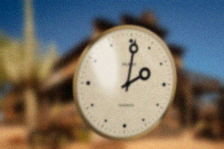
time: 2:01
